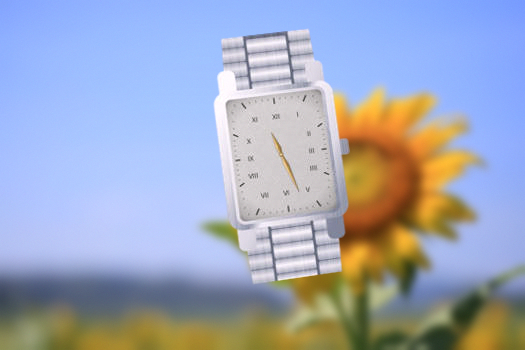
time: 11:27
